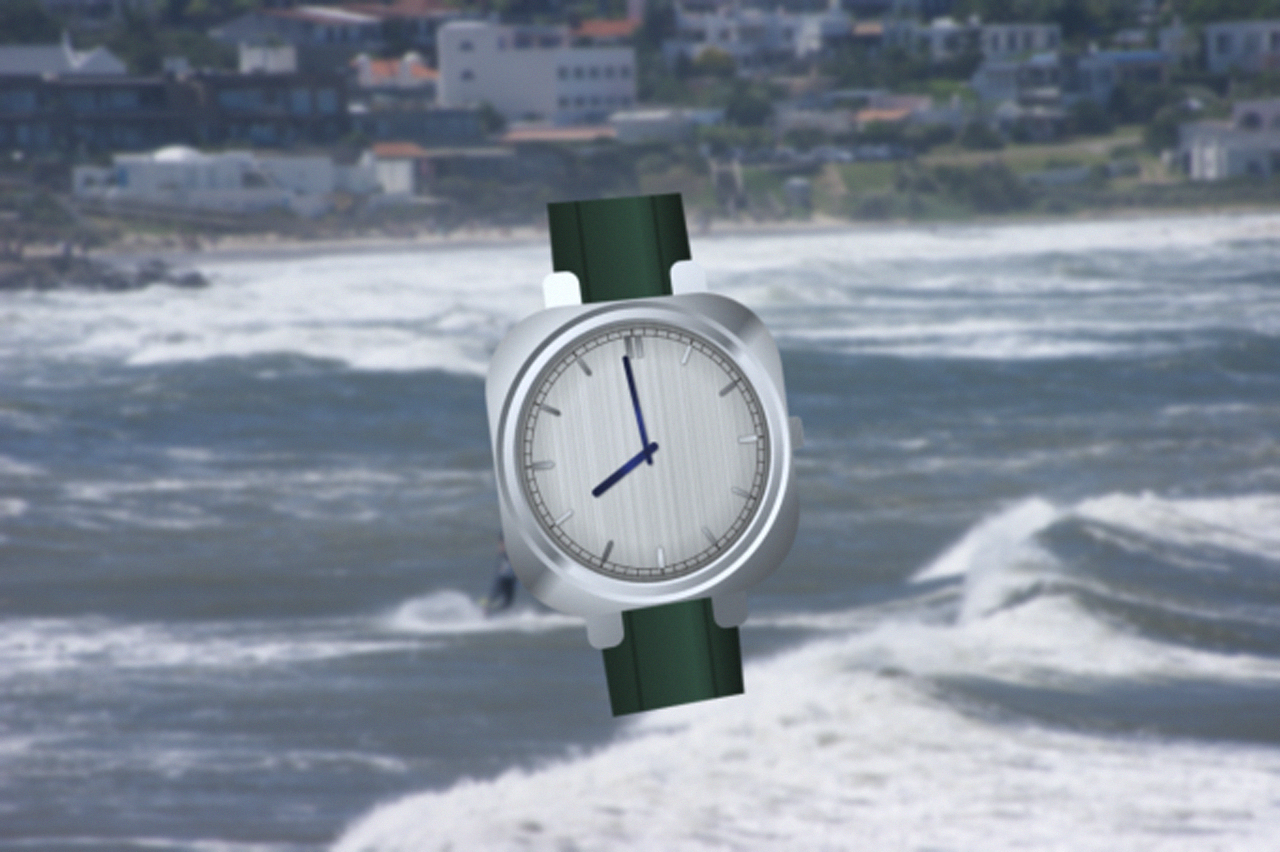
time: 7:59
